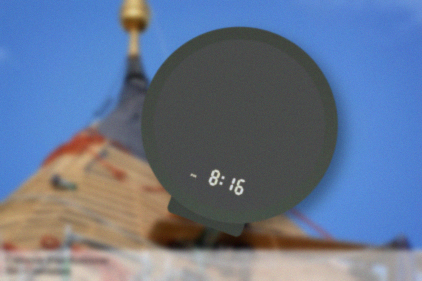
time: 8:16
